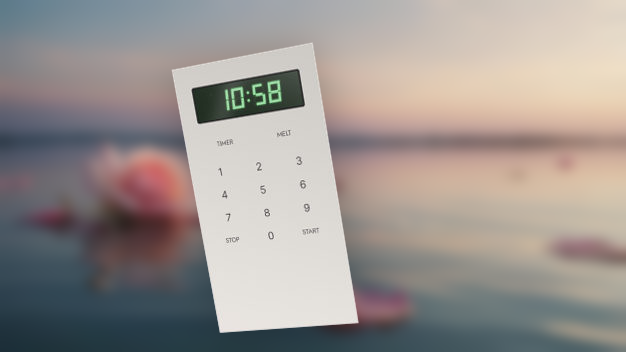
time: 10:58
